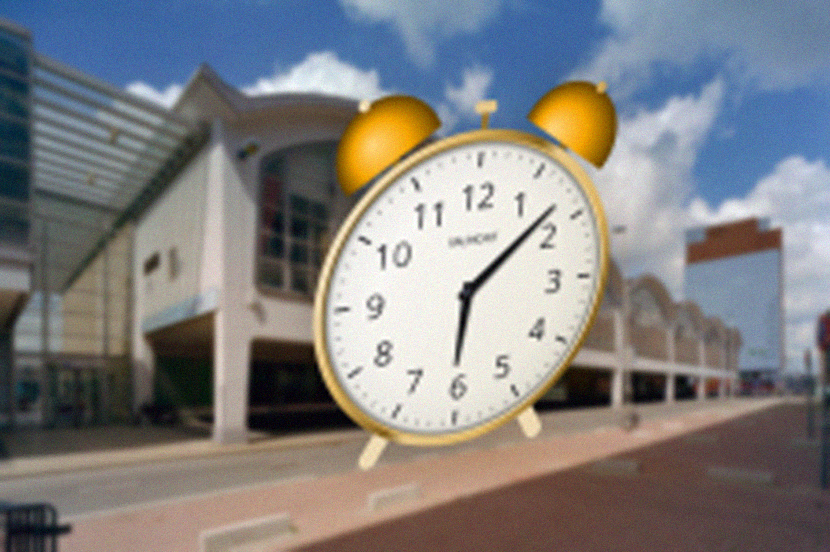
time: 6:08
